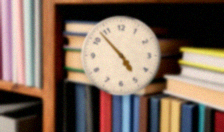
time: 4:53
